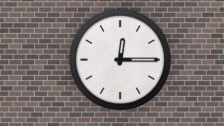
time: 12:15
